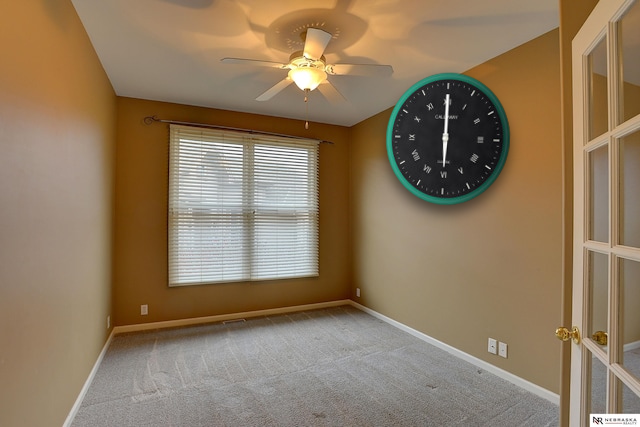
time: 6:00
